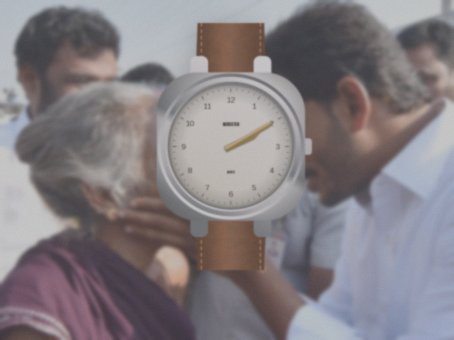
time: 2:10
